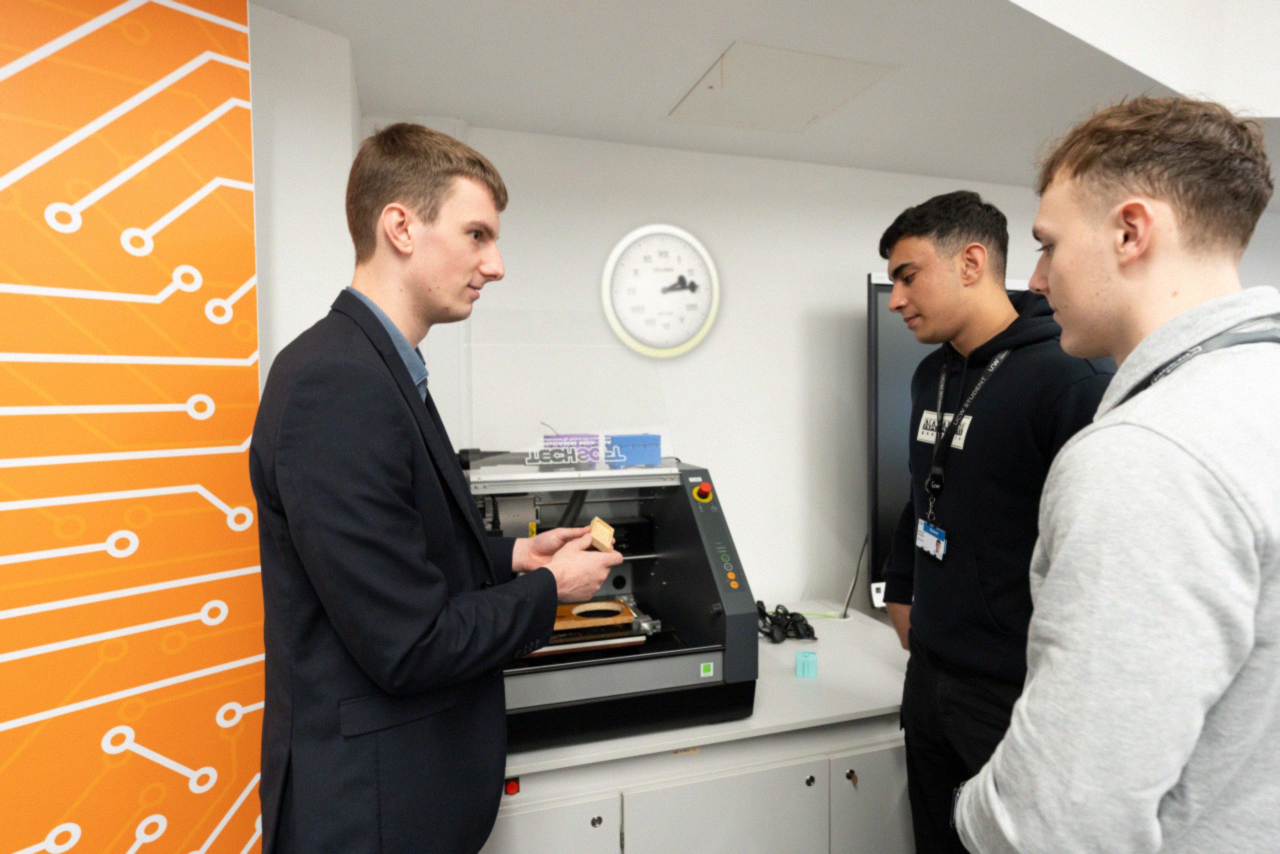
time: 2:14
